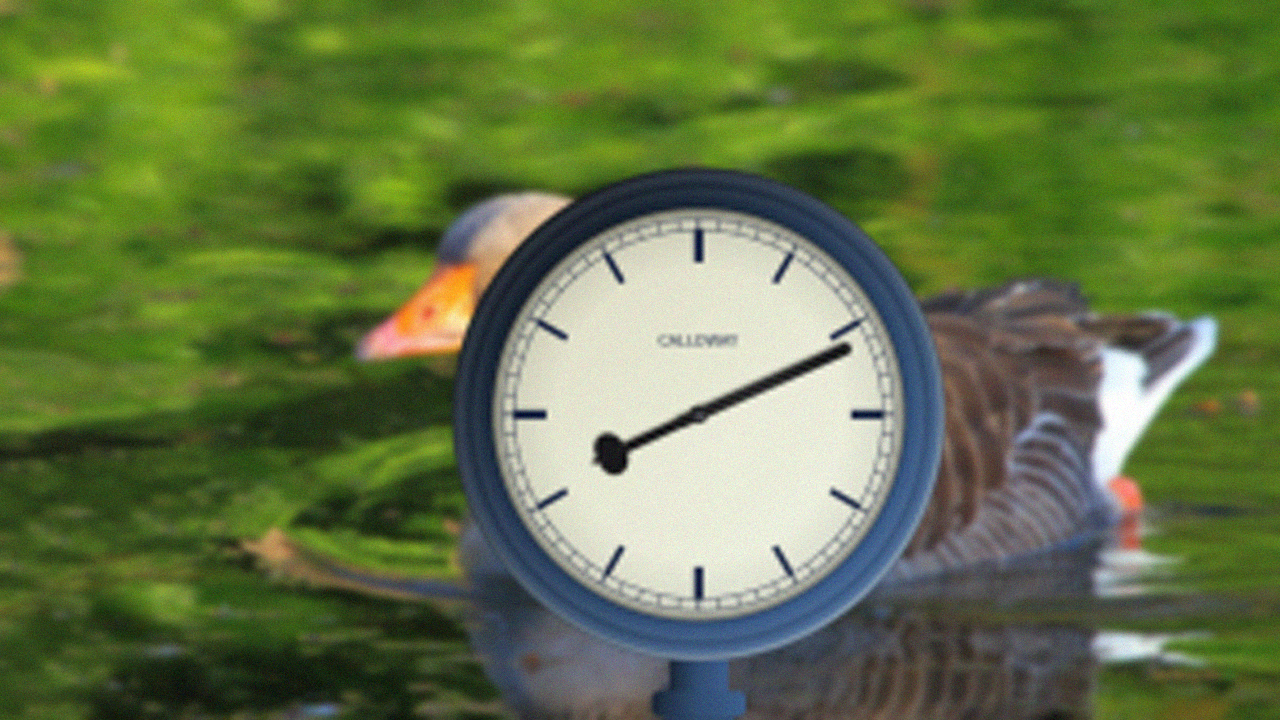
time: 8:11
